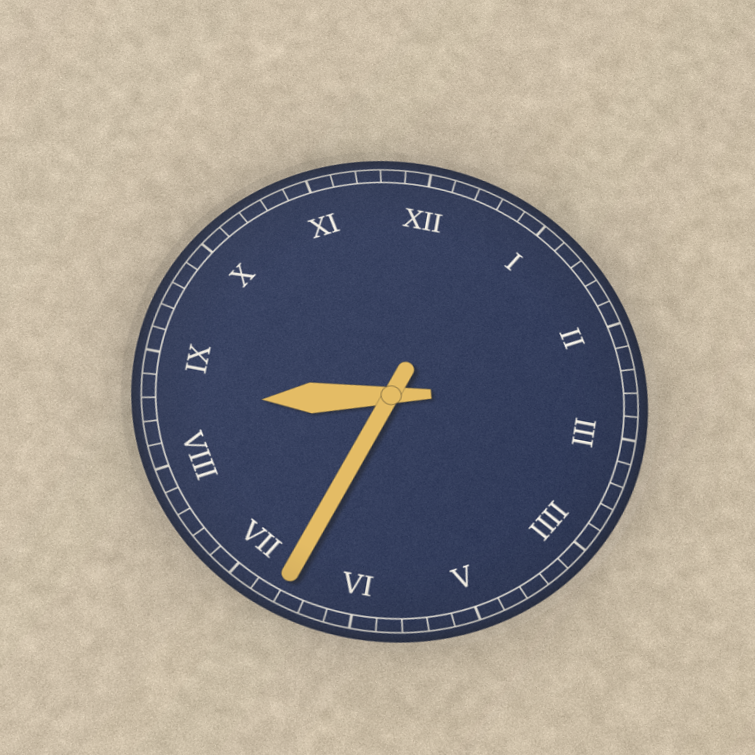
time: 8:33
